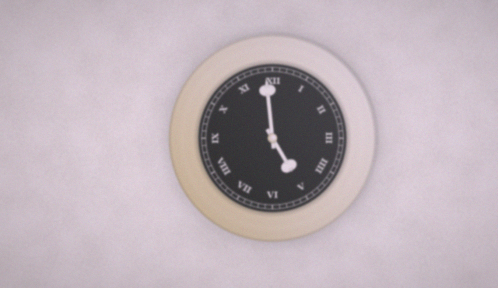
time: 4:59
